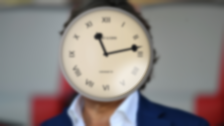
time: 11:13
